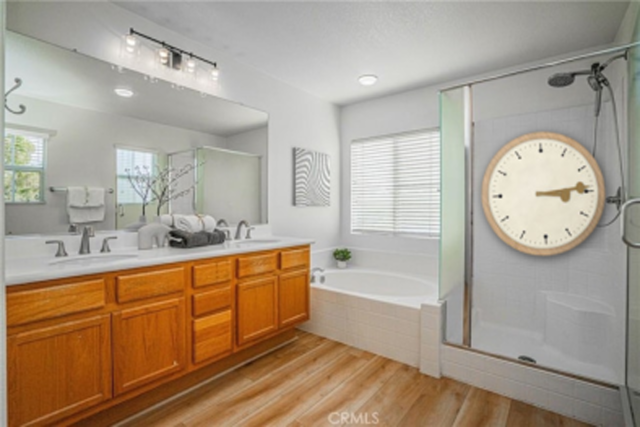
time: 3:14
